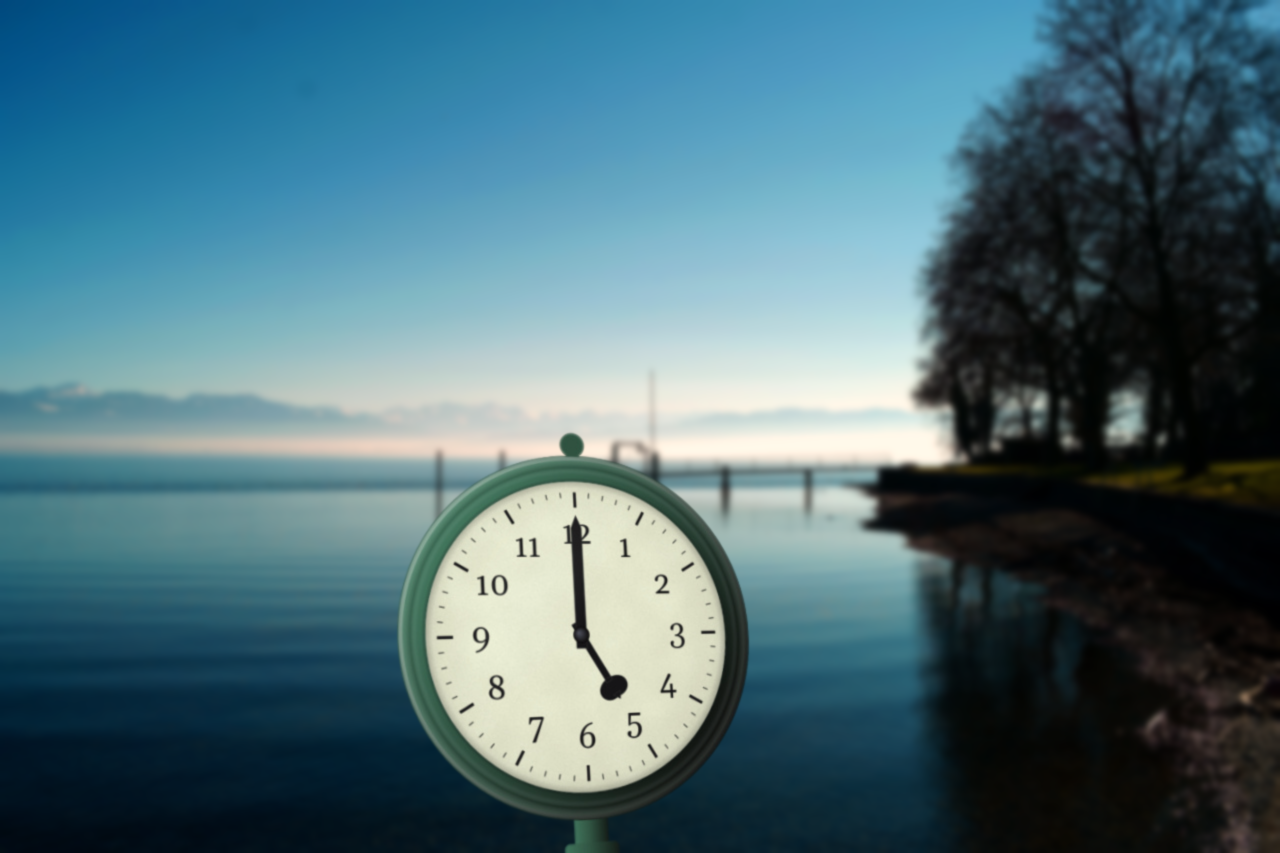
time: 5:00
